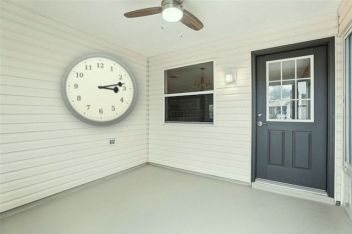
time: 3:13
